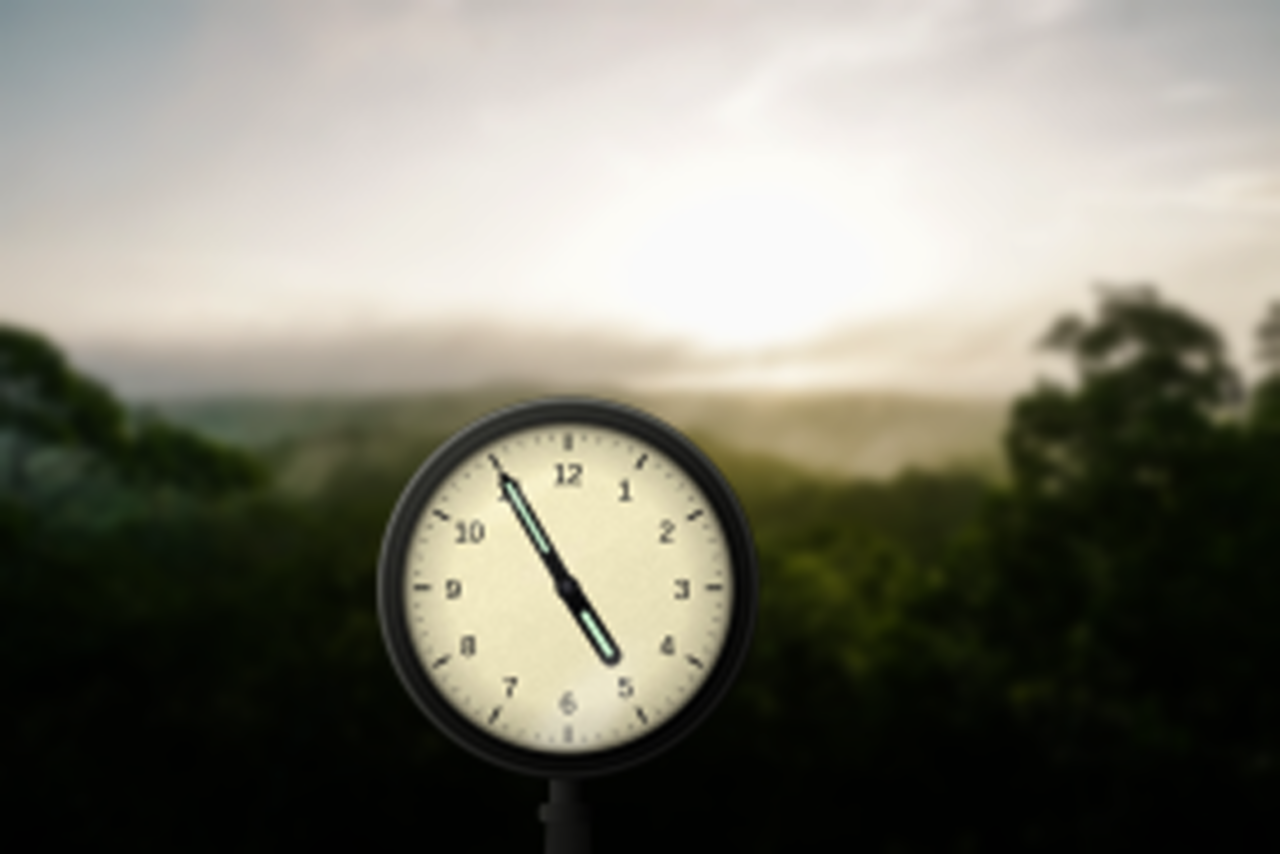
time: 4:55
